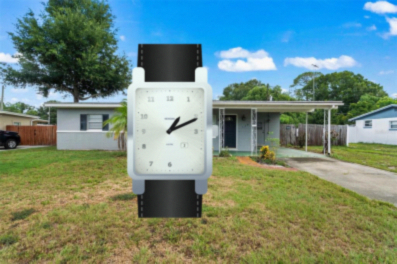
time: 1:11
